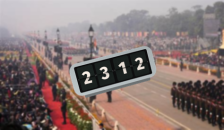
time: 23:12
